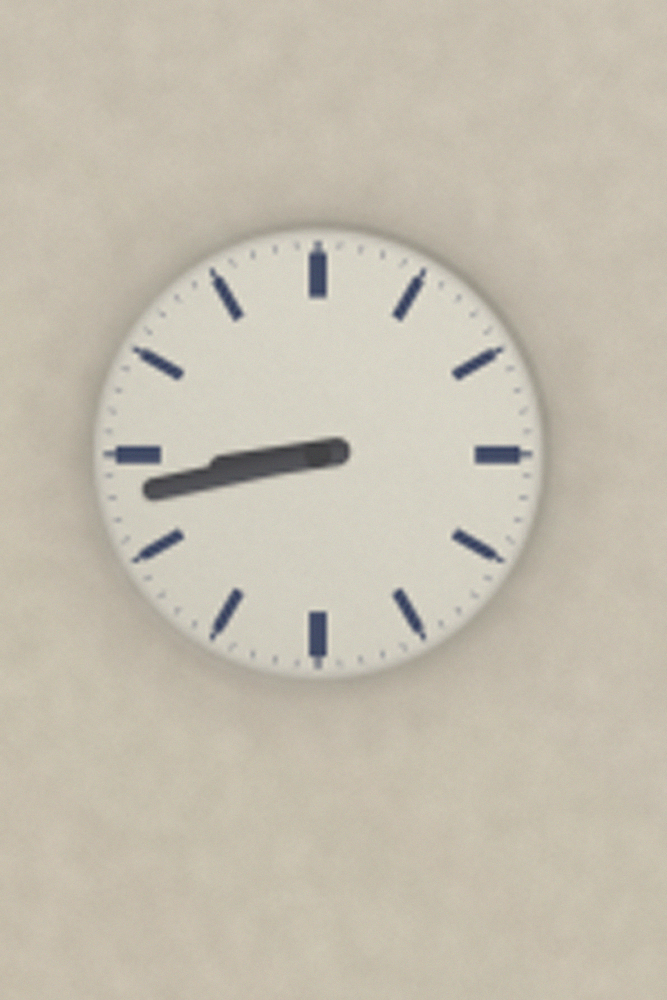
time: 8:43
